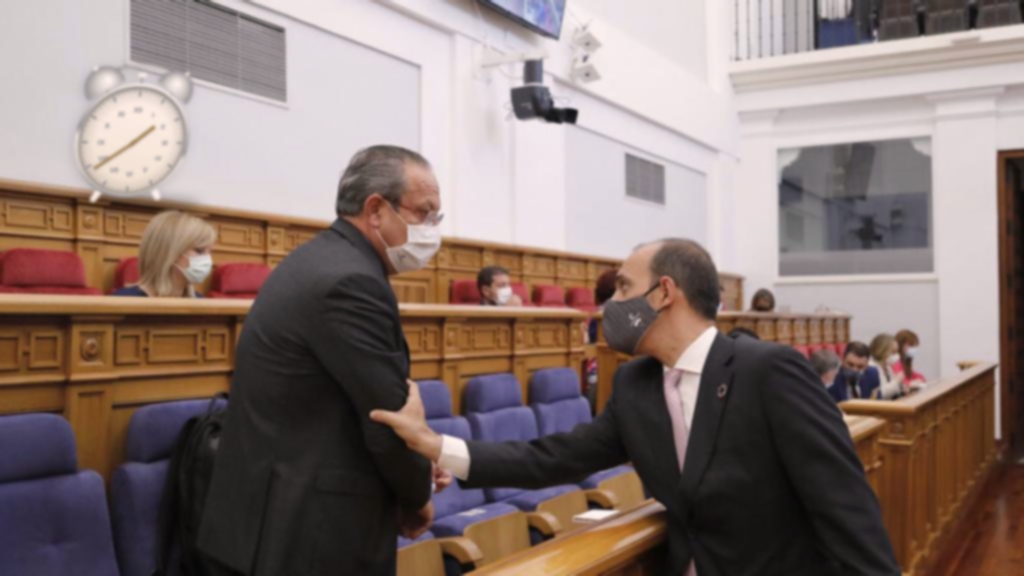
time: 1:39
